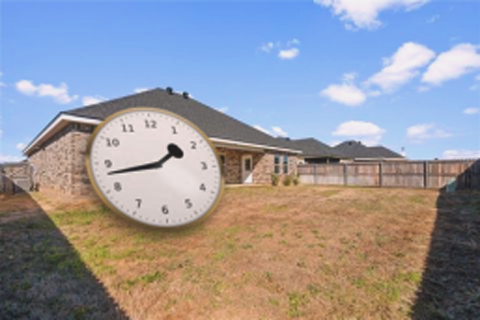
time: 1:43
